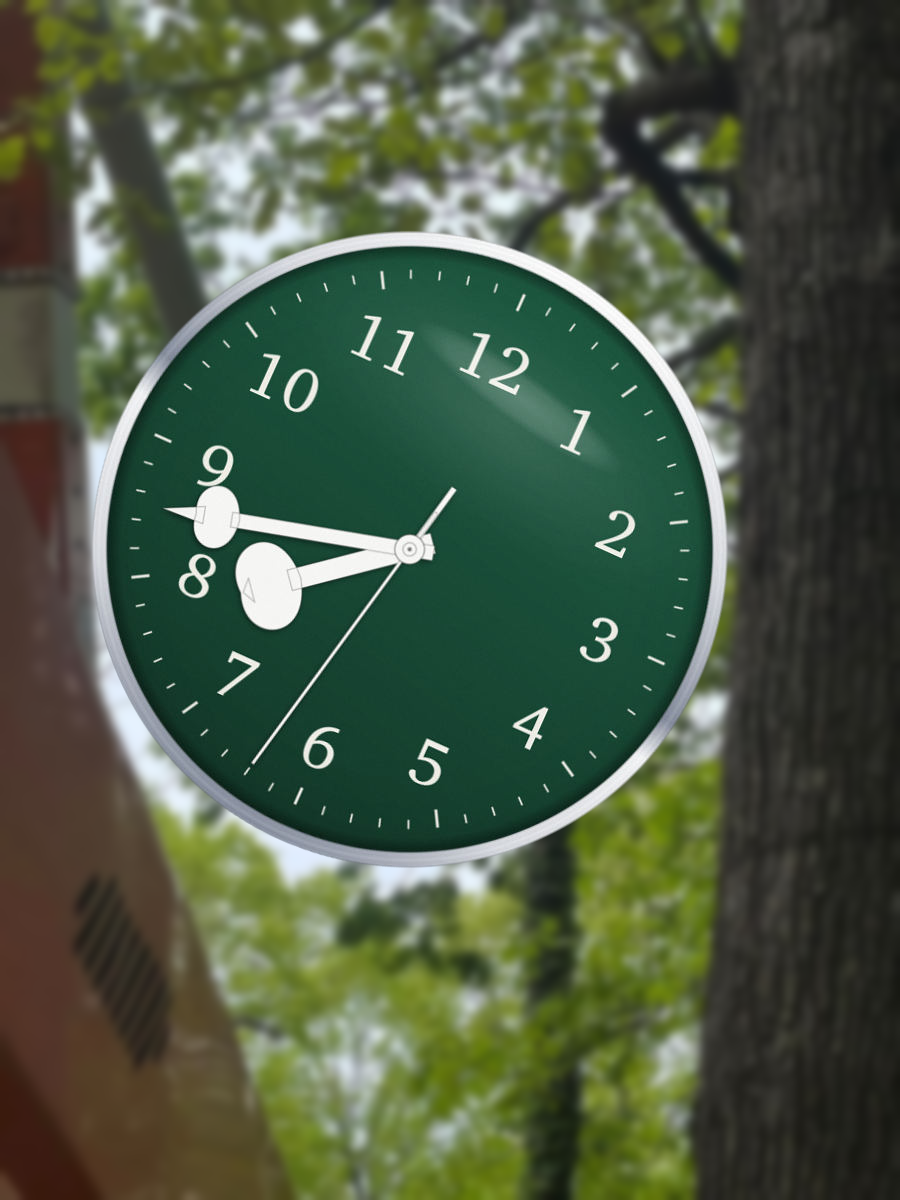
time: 7:42:32
